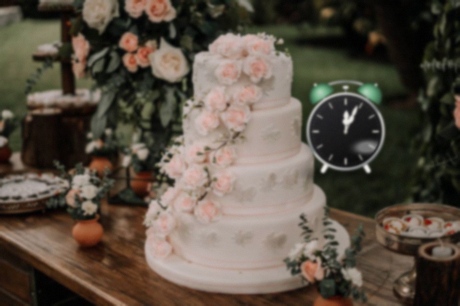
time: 12:04
